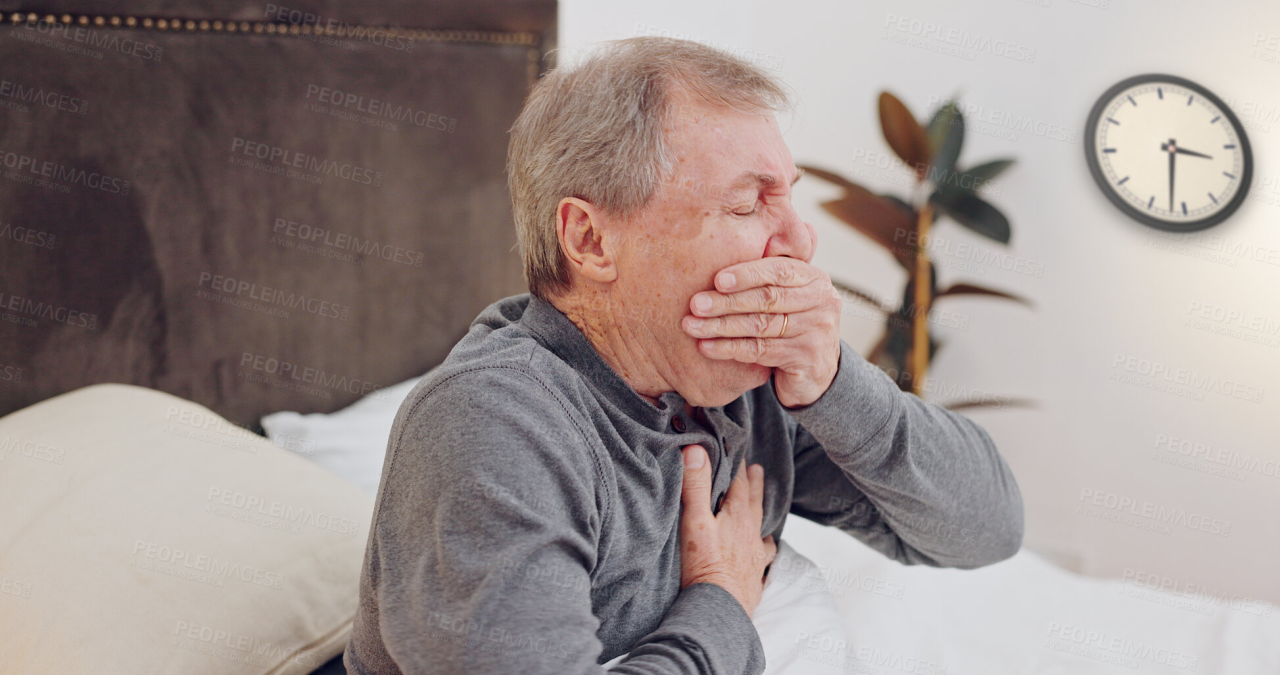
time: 3:32
